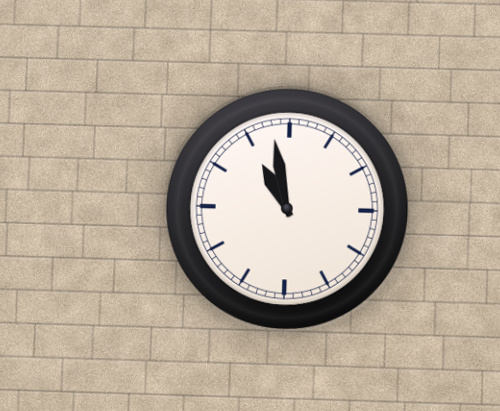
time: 10:58
